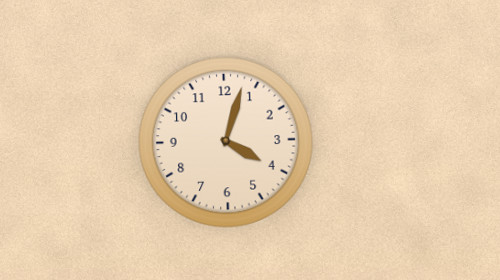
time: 4:03
